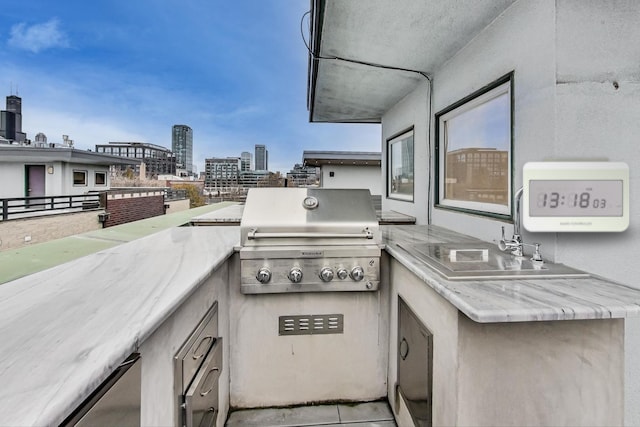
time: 13:18
